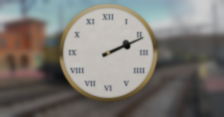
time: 2:11
